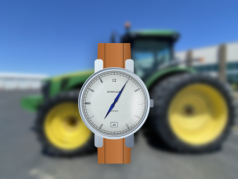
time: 7:05
